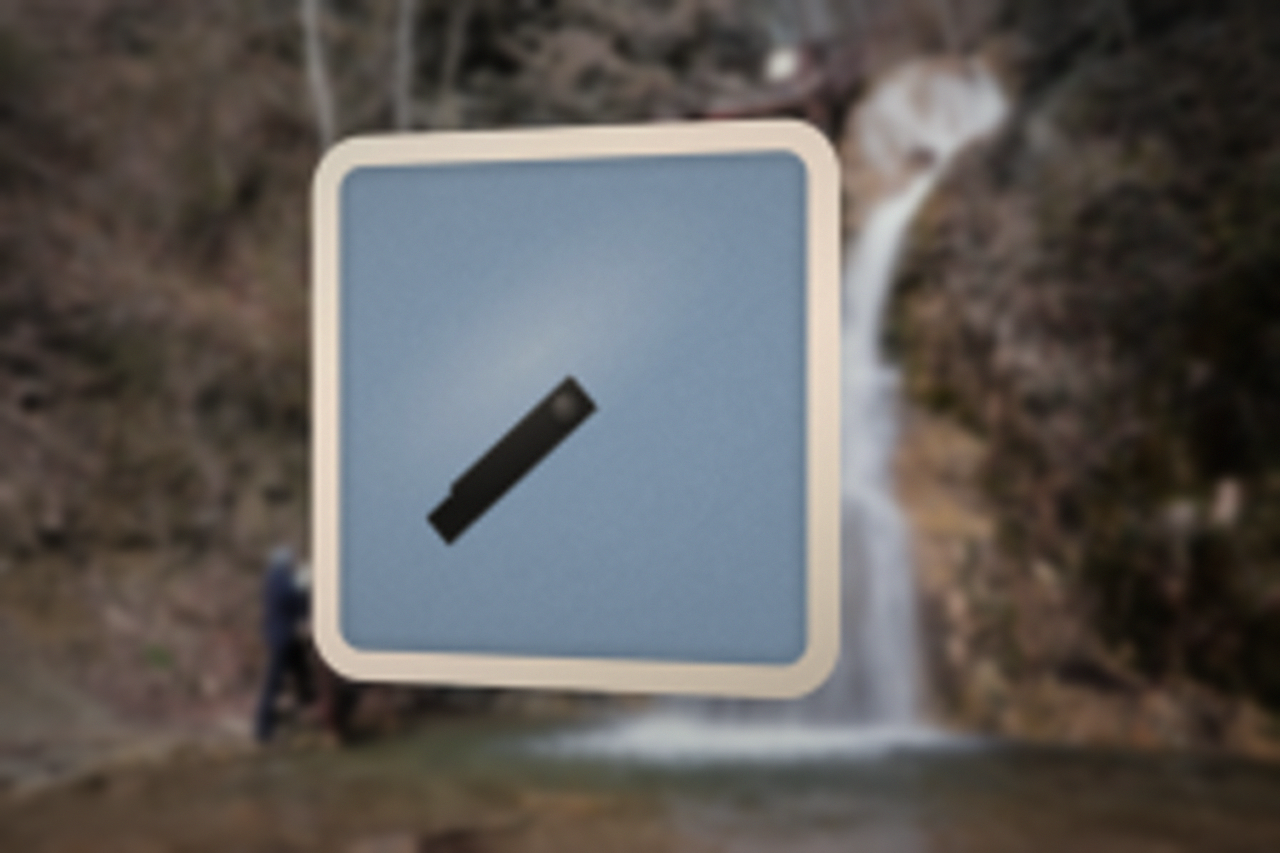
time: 7:38
